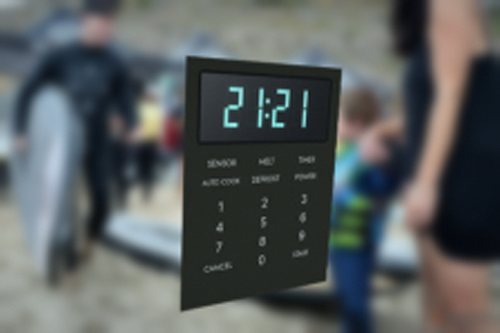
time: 21:21
